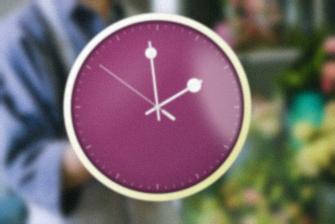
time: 1:58:51
